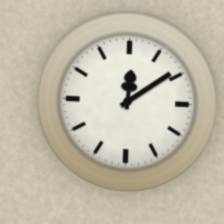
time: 12:09
